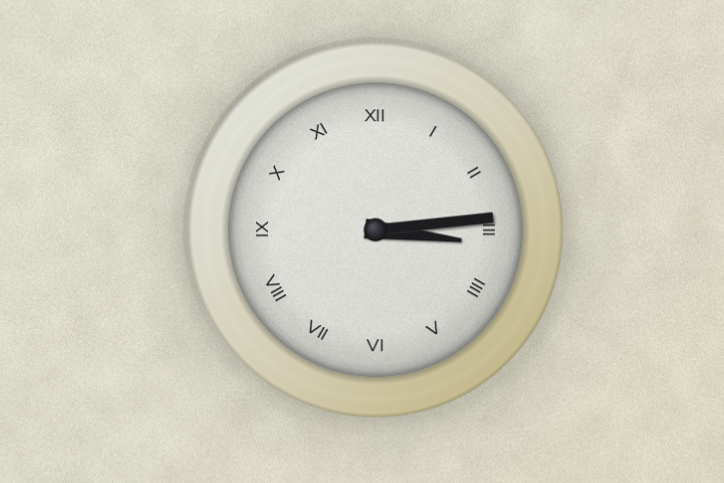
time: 3:14
